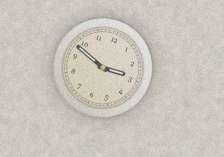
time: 2:48
